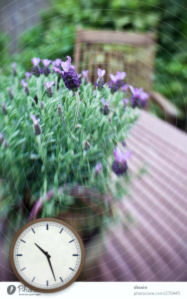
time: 10:27
